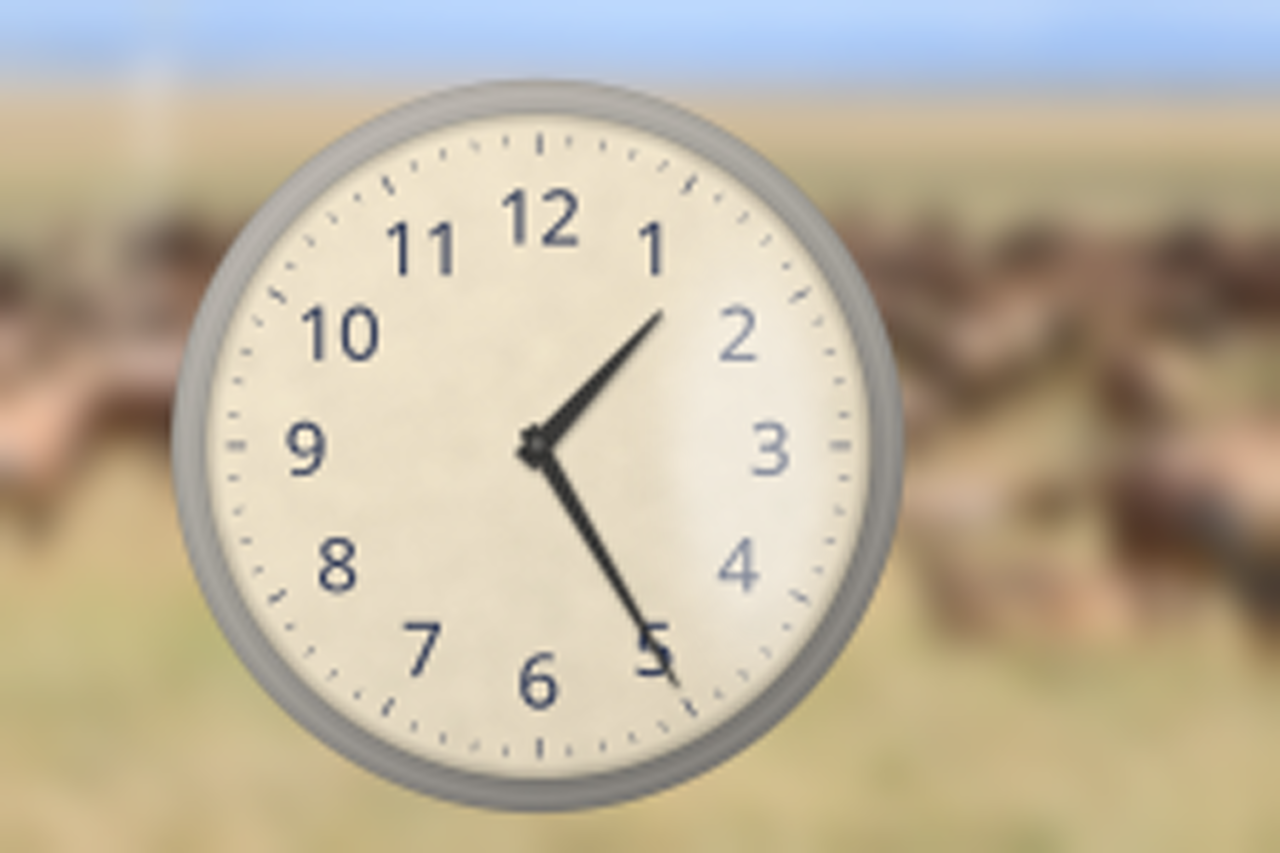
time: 1:25
